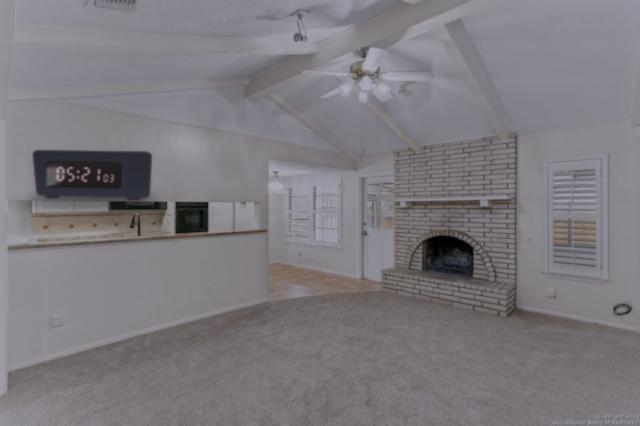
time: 5:21
